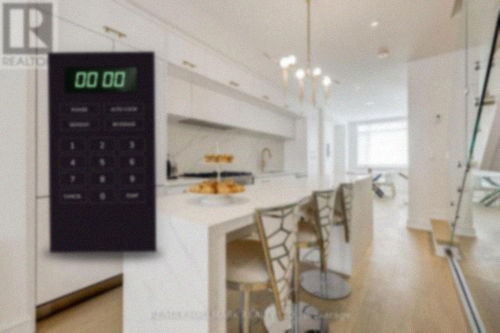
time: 0:00
